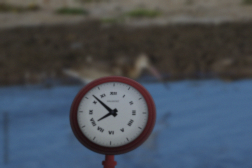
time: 7:52
